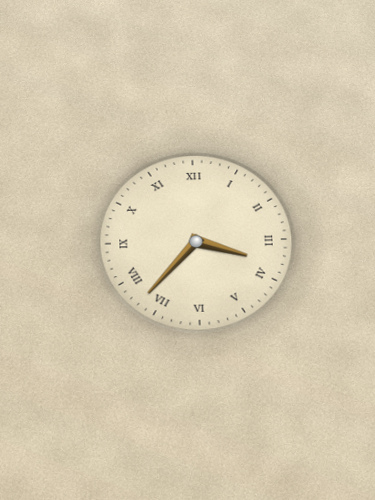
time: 3:37
